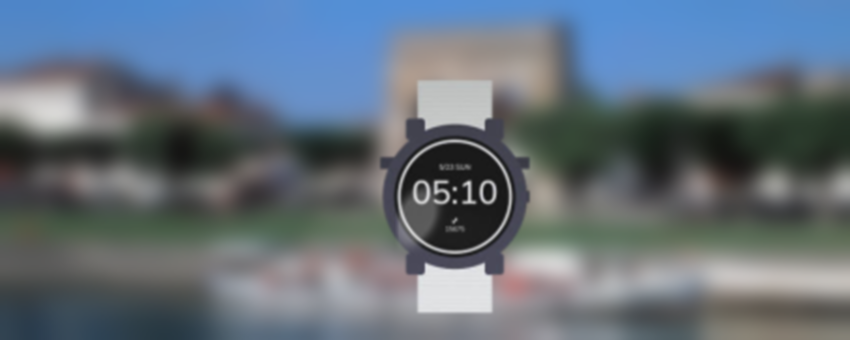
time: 5:10
